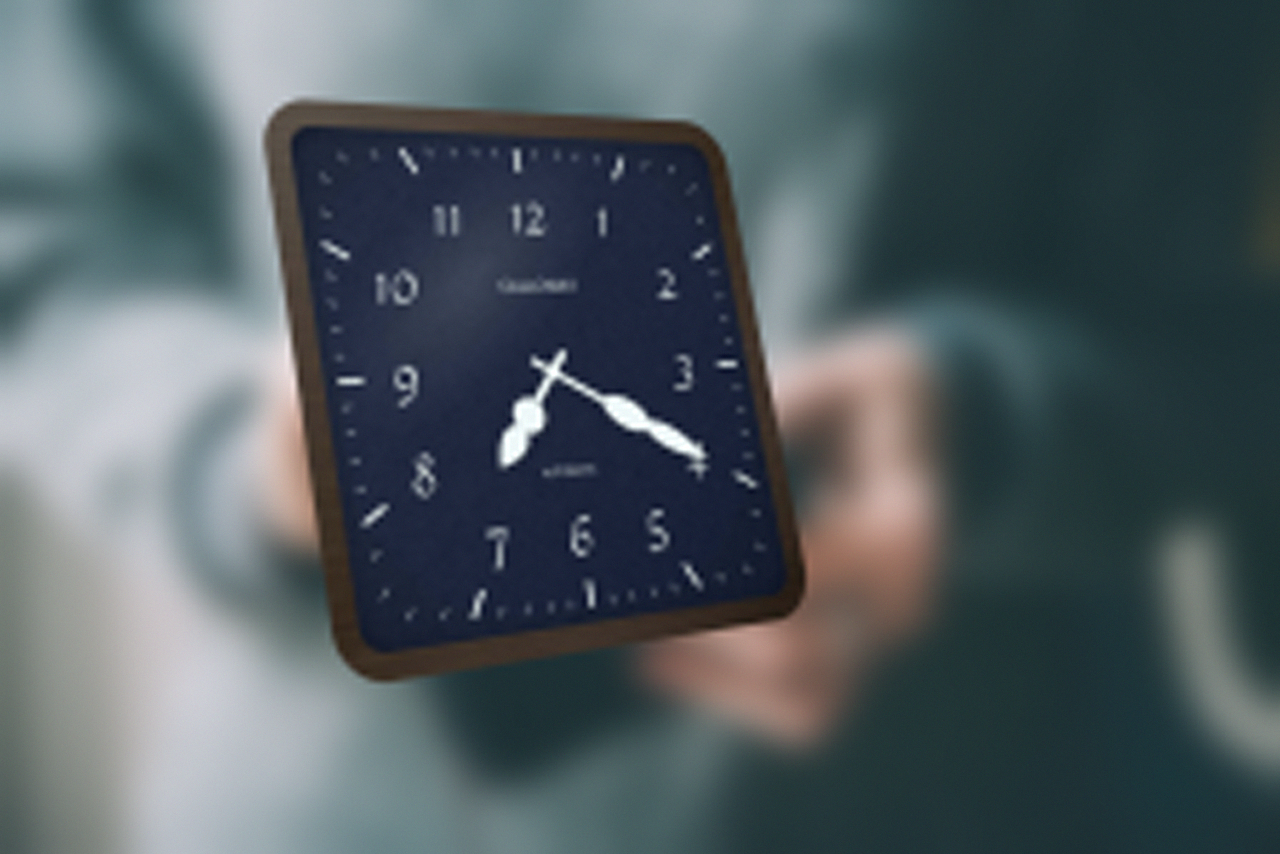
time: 7:20
